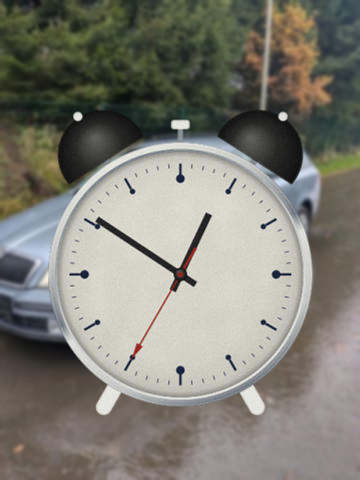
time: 12:50:35
